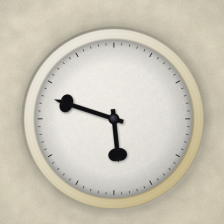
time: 5:48
